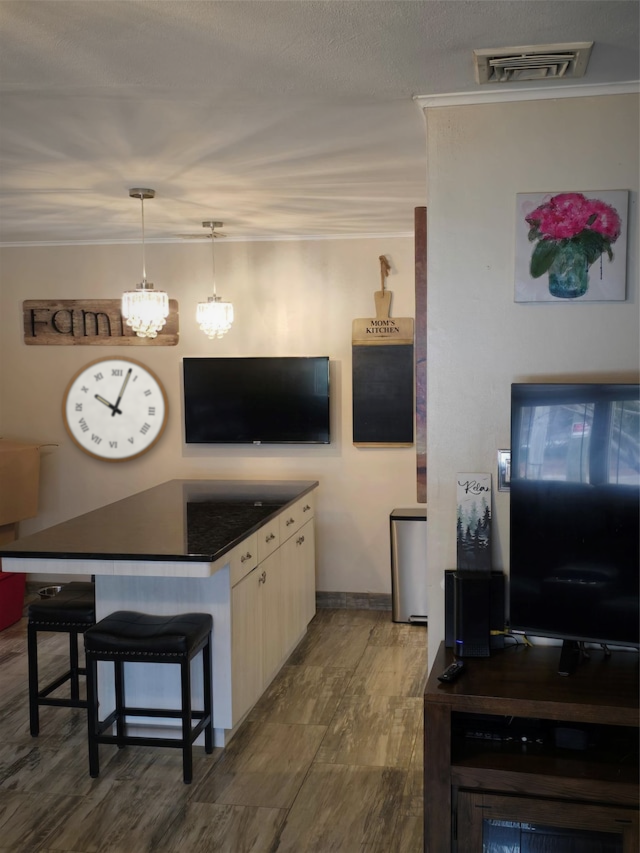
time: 10:03
